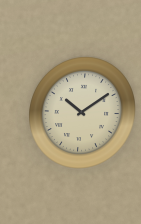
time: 10:09
